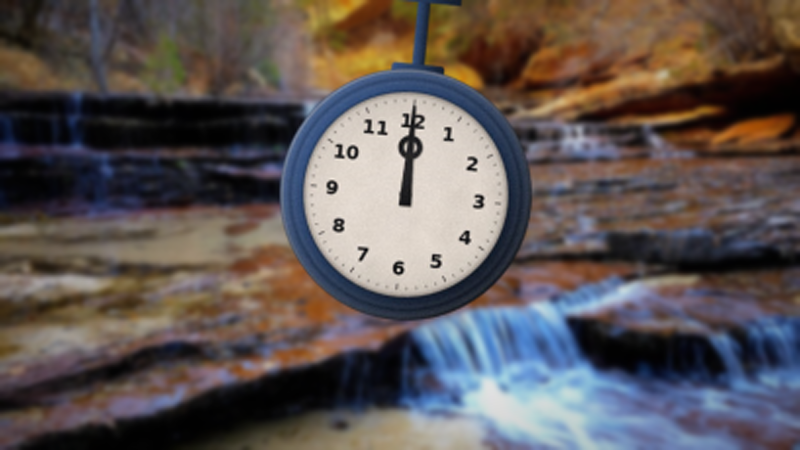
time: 12:00
